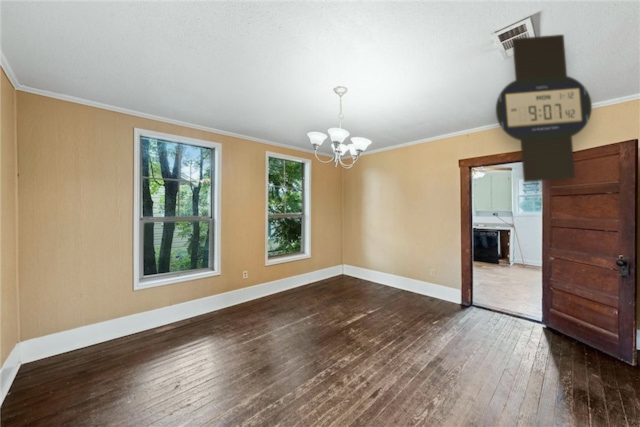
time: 9:07
